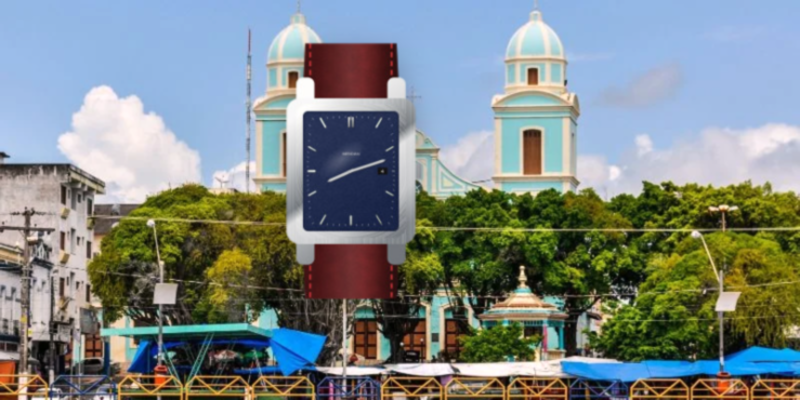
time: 8:12
